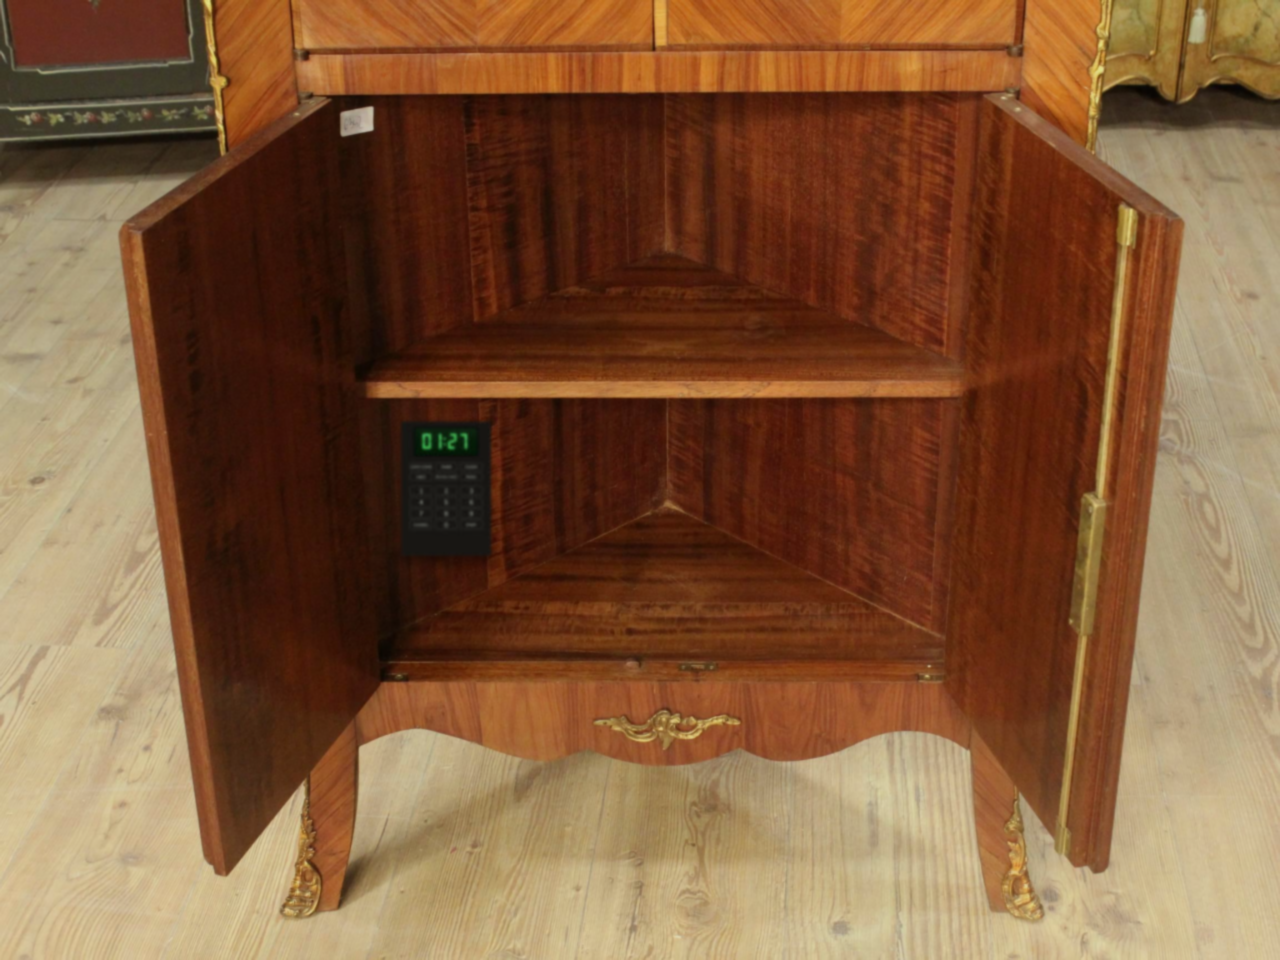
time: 1:27
